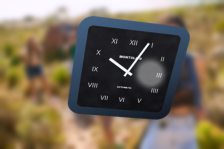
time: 10:04
